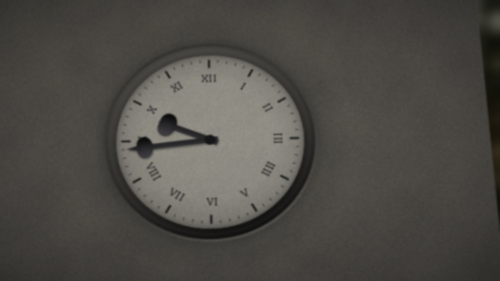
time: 9:44
